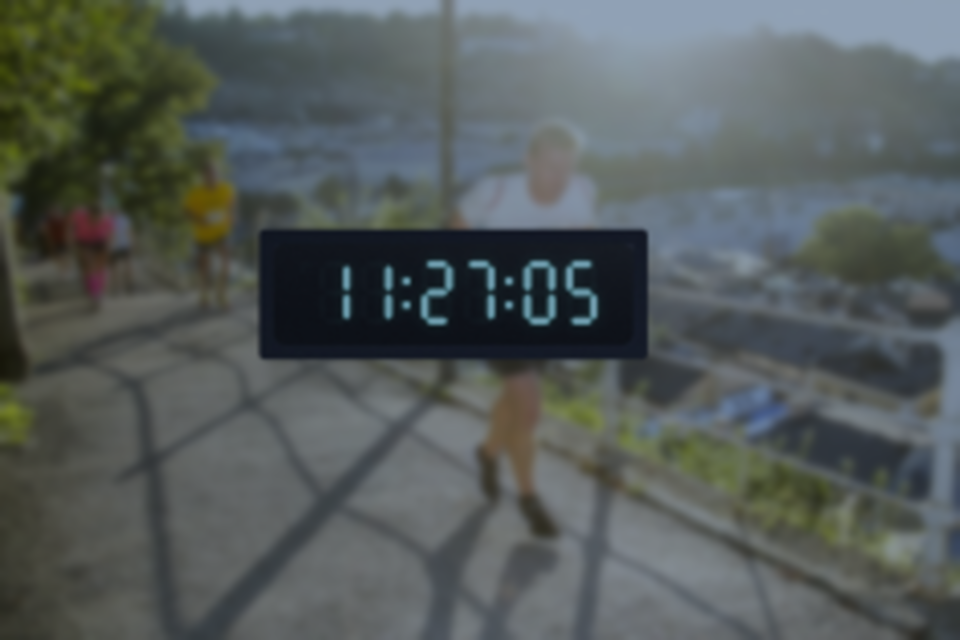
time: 11:27:05
